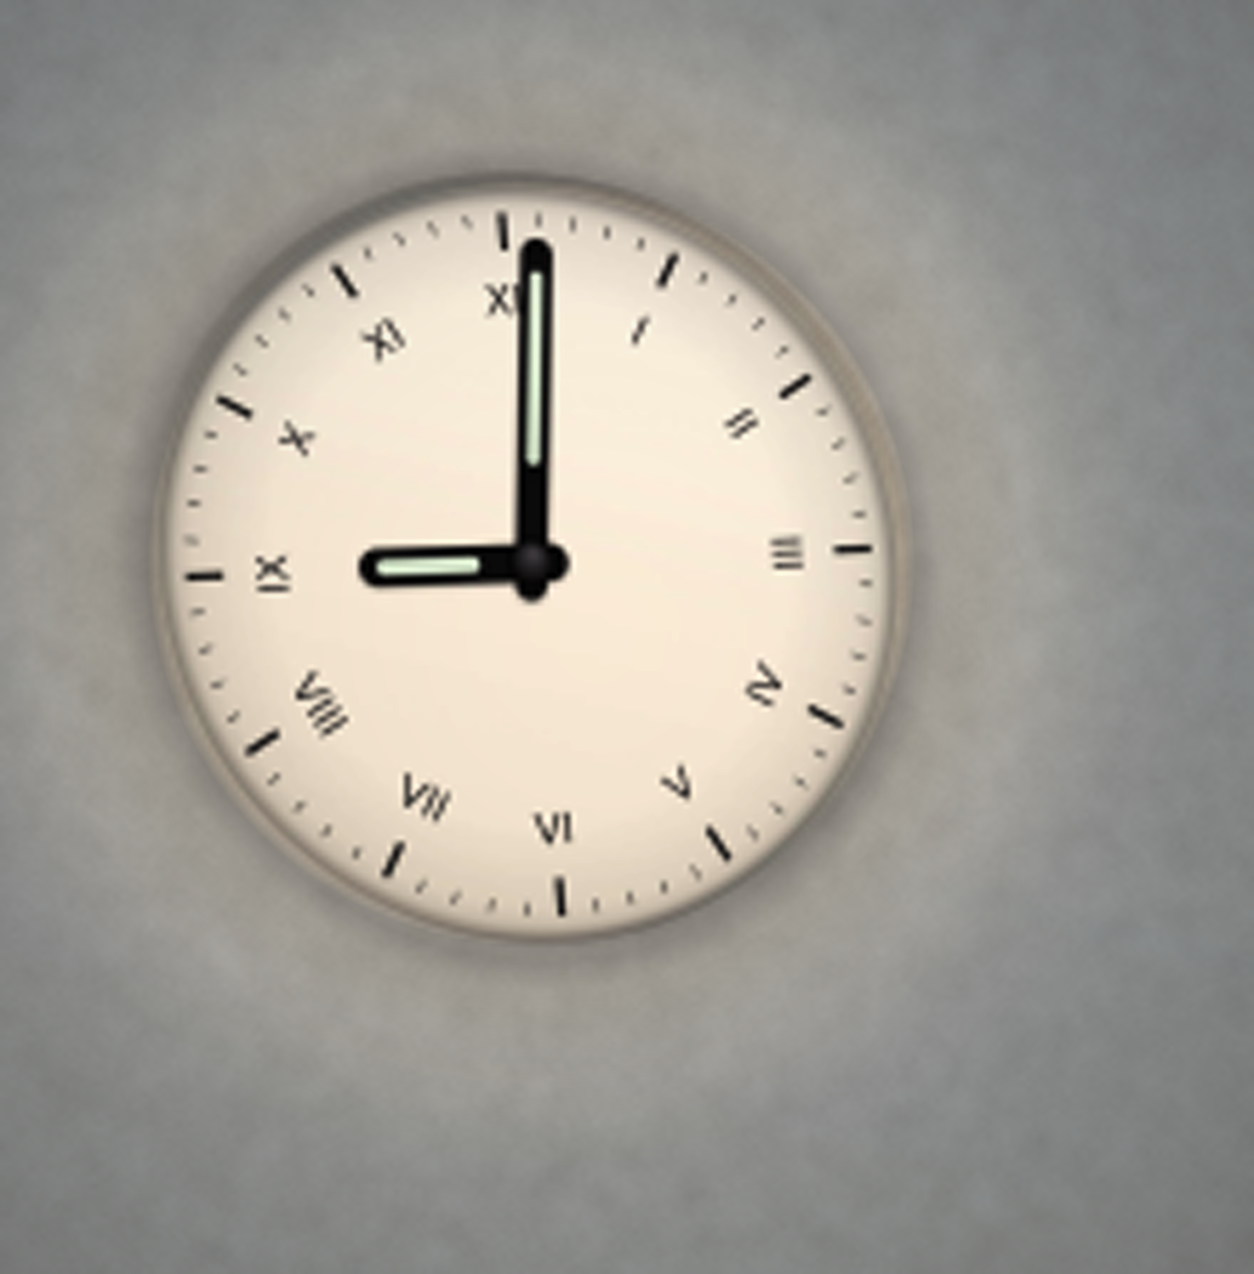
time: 9:01
